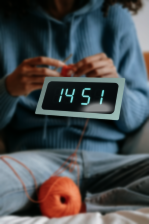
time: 14:51
